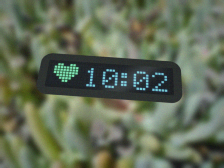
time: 10:02
